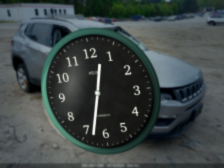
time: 12:33
